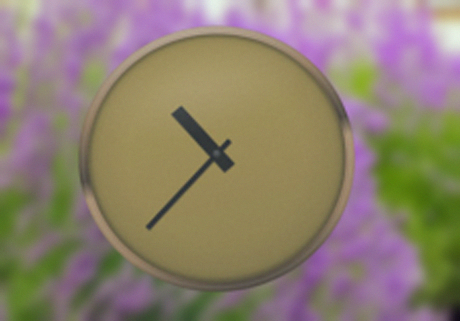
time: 10:37
